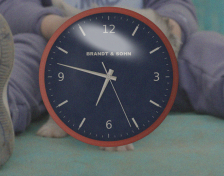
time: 6:47:26
